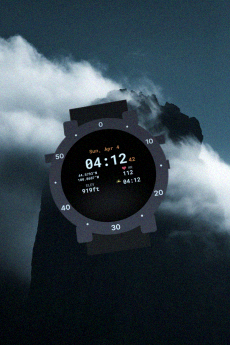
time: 4:12
